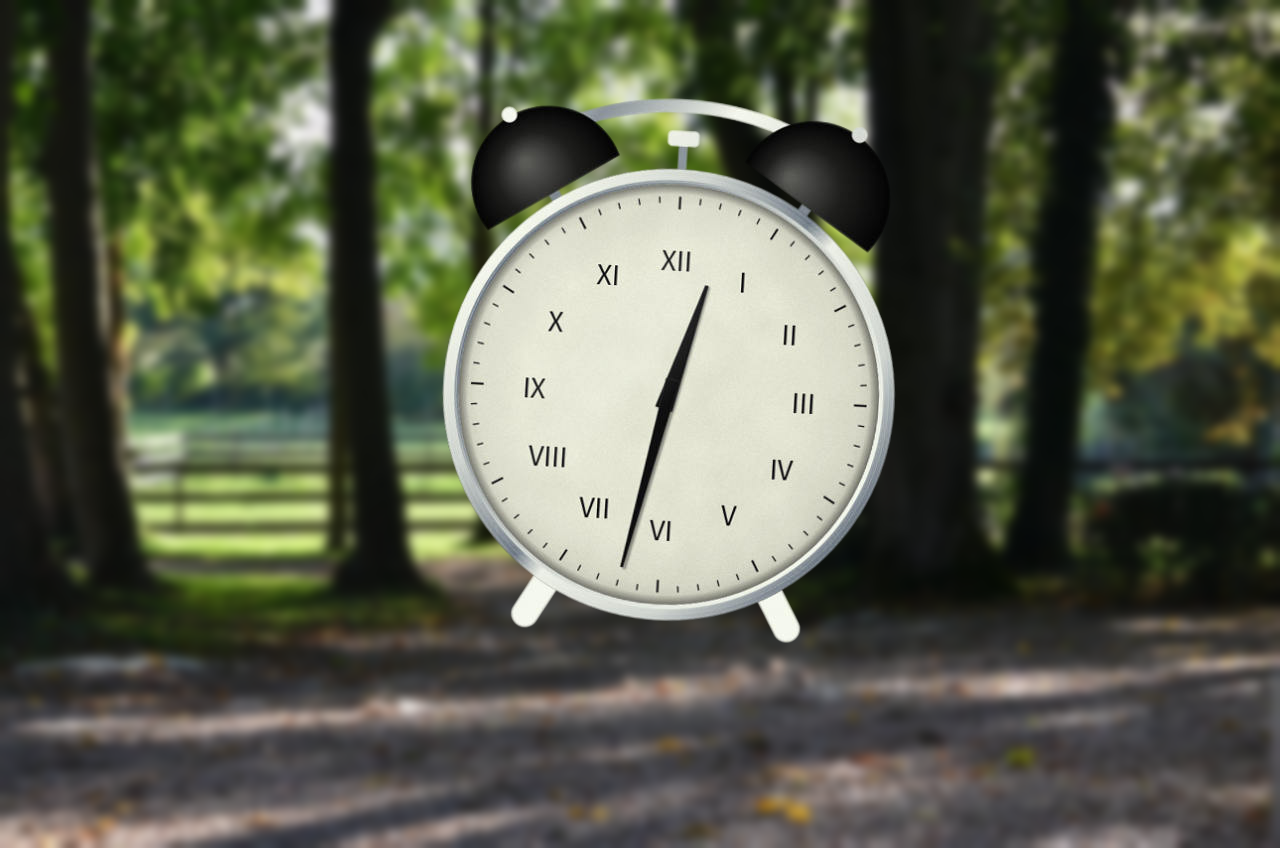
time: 12:32
